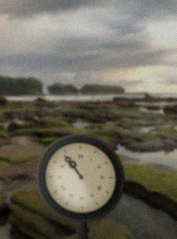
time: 10:54
